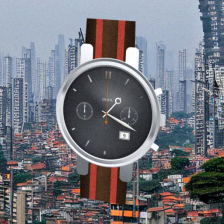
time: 1:19
